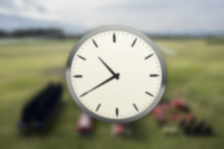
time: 10:40
